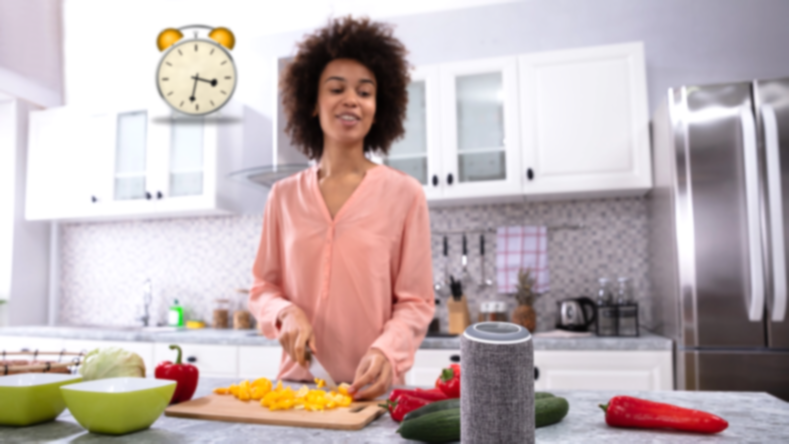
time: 3:32
